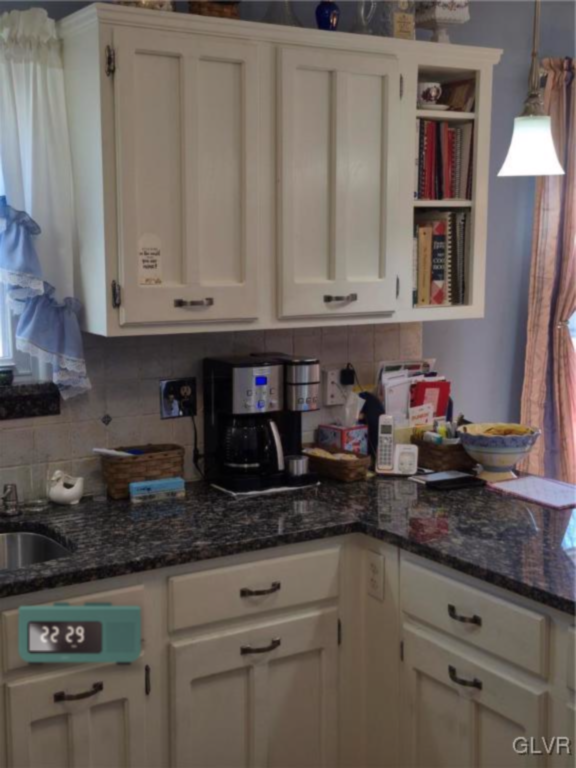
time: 22:29
